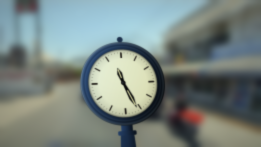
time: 11:26
